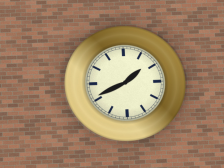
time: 1:41
